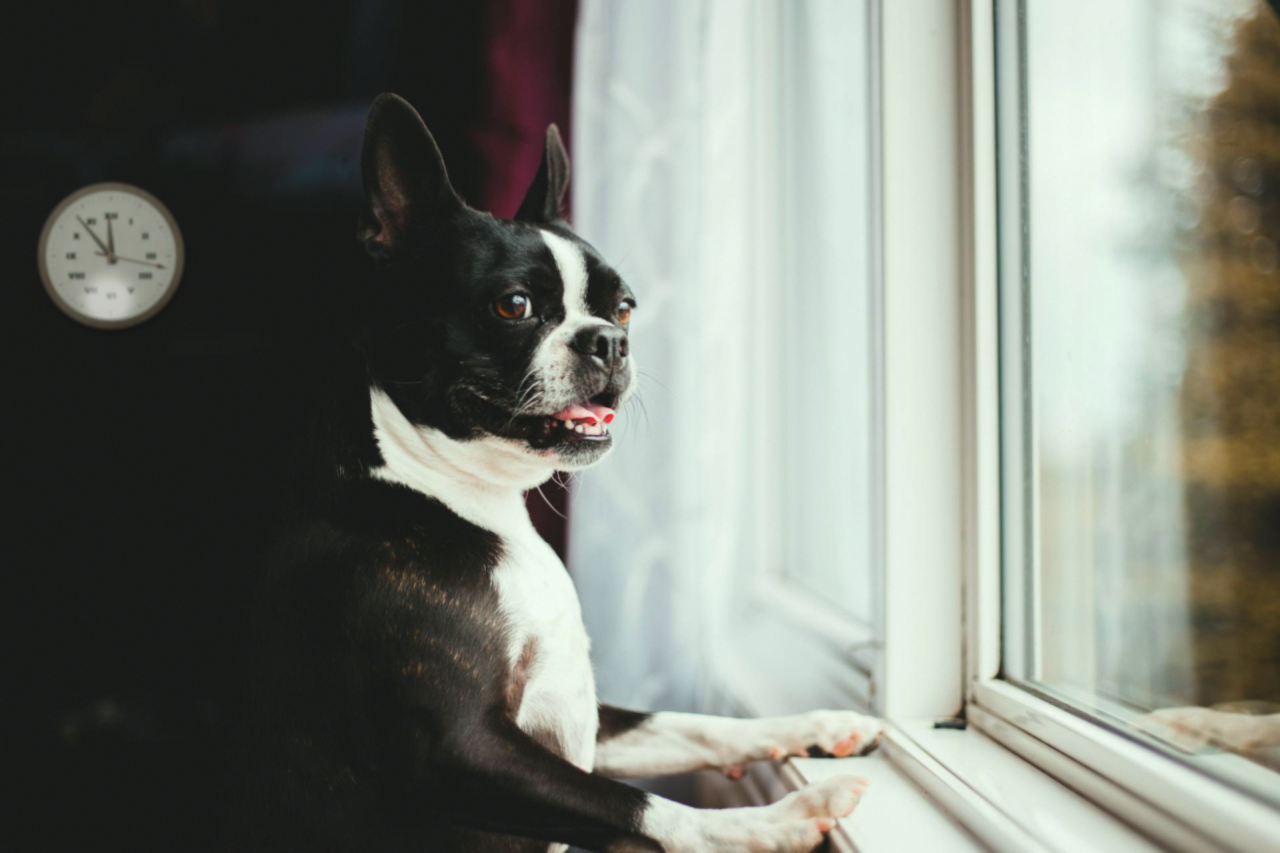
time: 11:53:17
